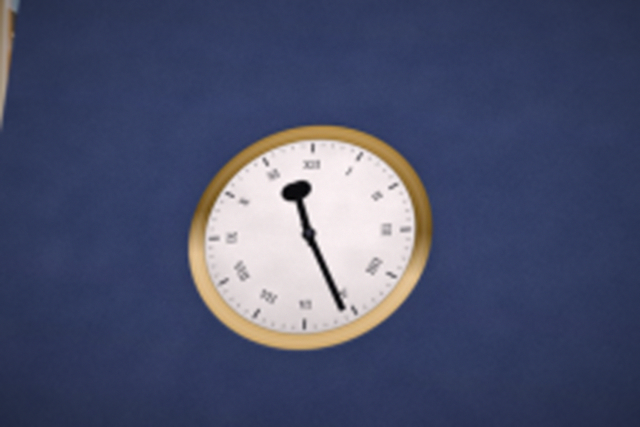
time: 11:26
